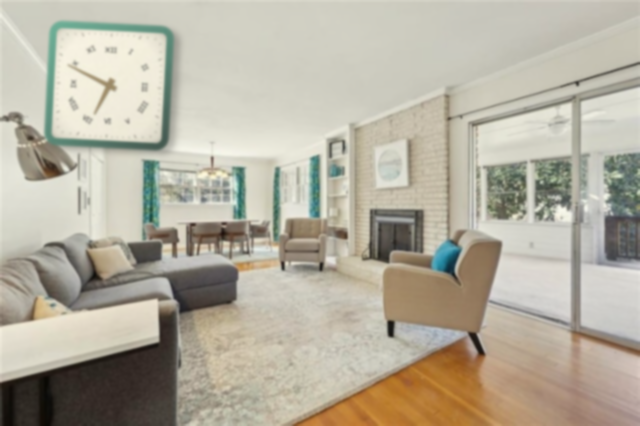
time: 6:49
